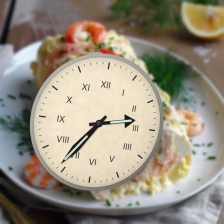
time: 2:36
